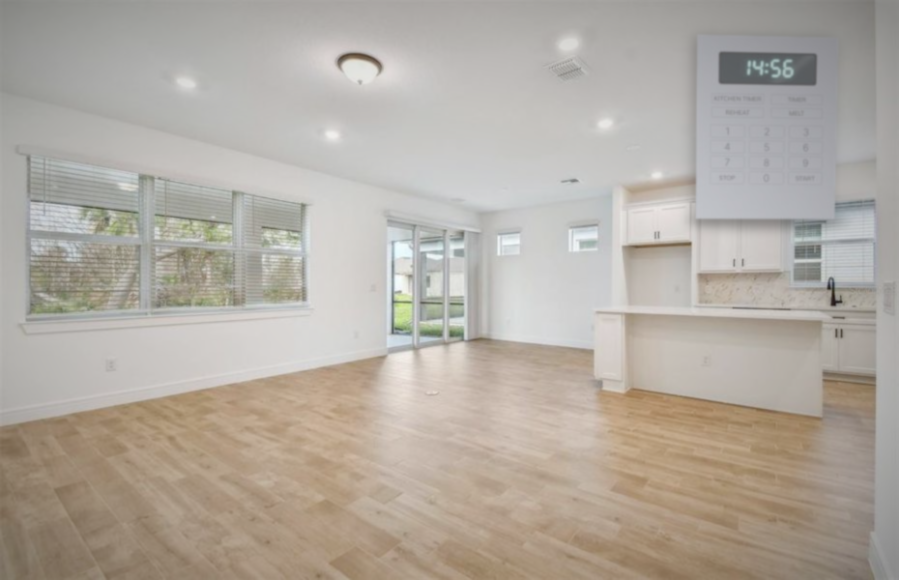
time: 14:56
